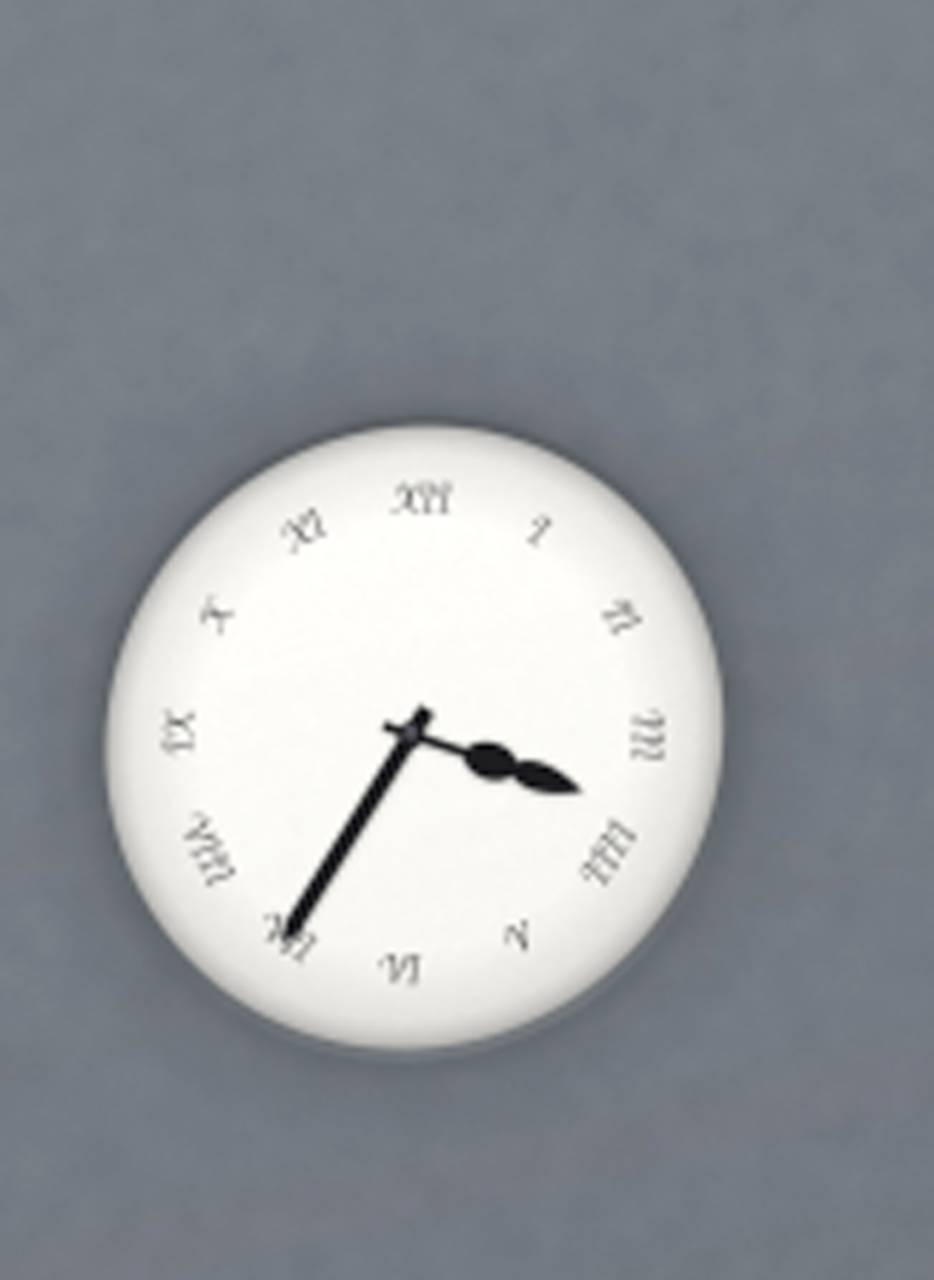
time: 3:35
